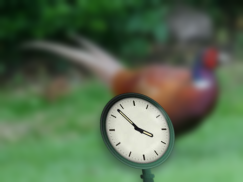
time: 3:53
